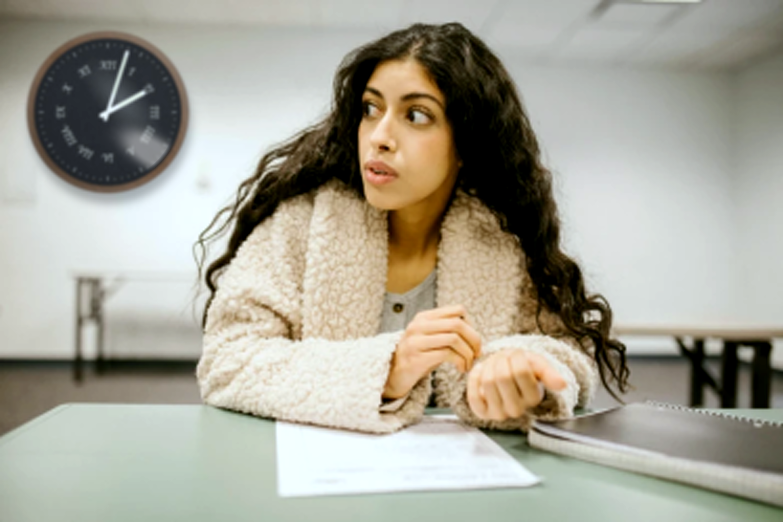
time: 2:03
